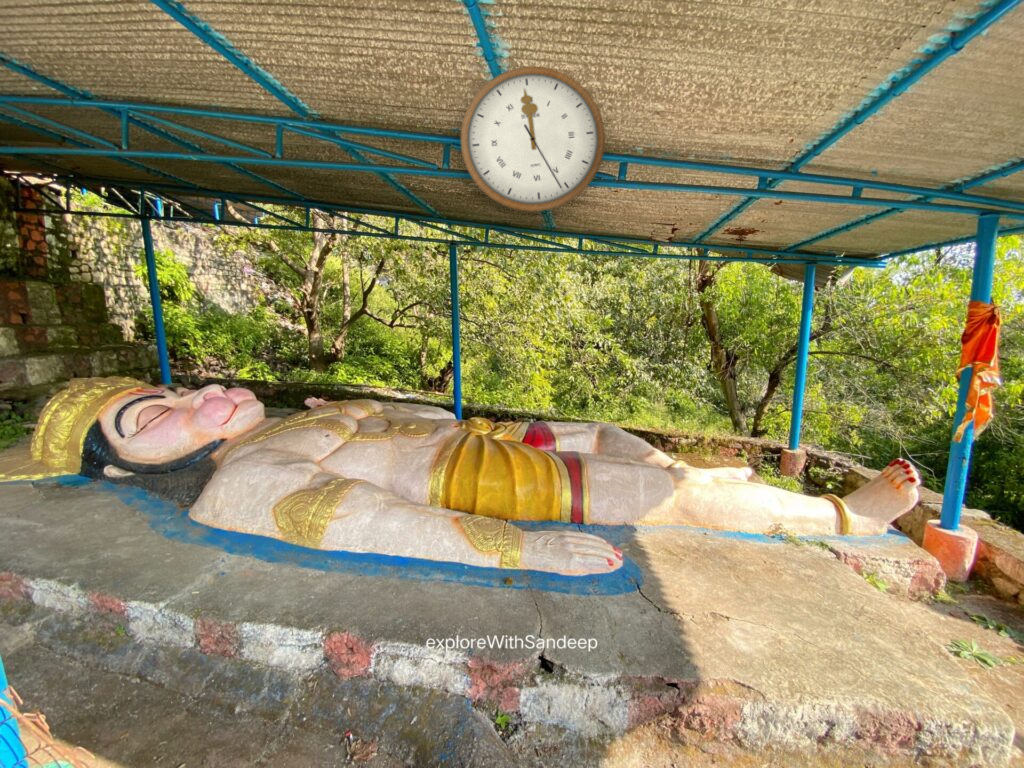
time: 11:59:26
